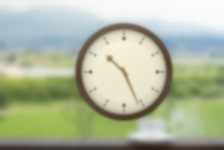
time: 10:26
